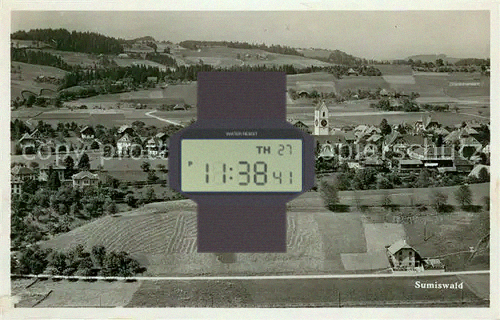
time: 11:38:41
